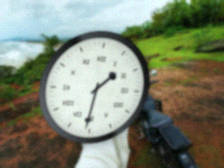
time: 1:31
